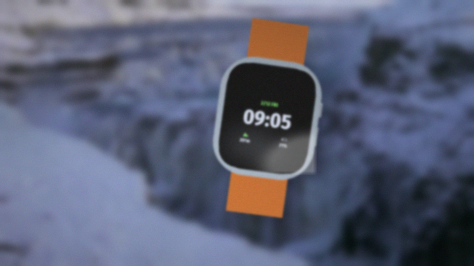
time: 9:05
